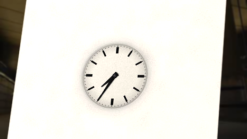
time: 7:35
